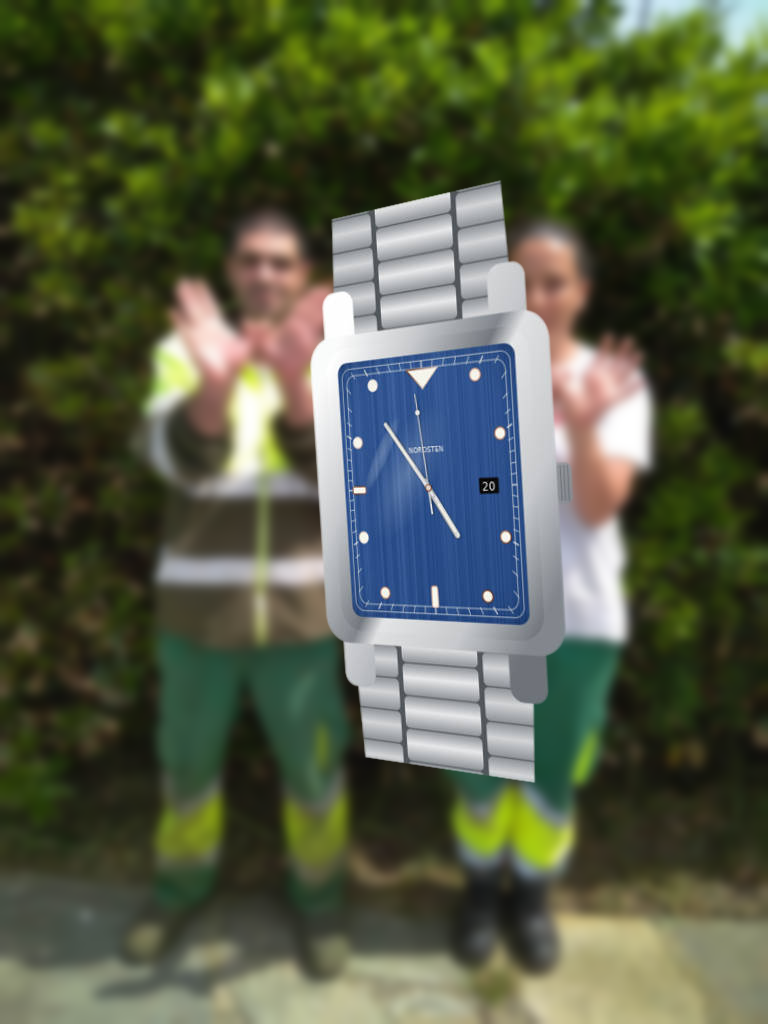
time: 4:53:59
